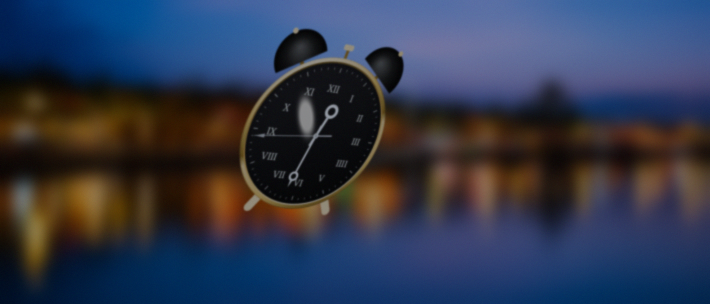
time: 12:31:44
